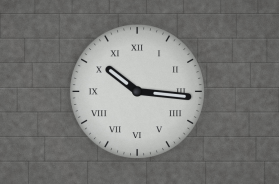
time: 10:16
